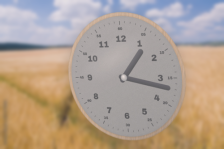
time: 1:17
